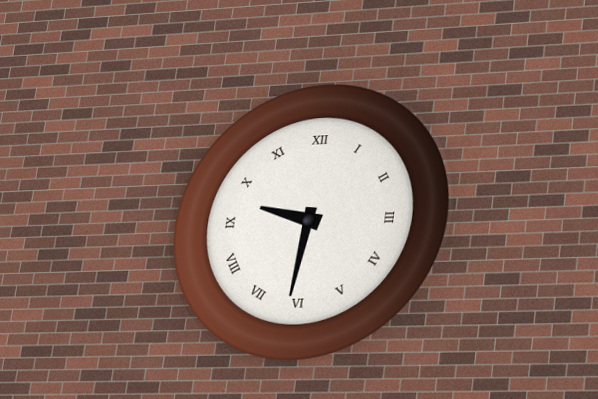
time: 9:31
